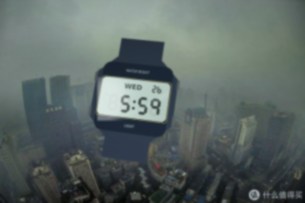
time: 5:59
